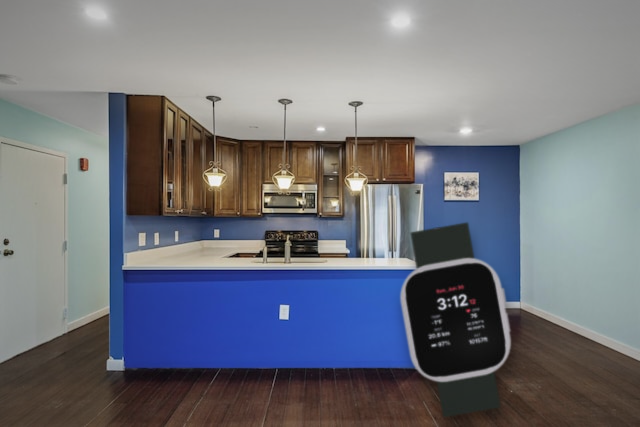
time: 3:12
